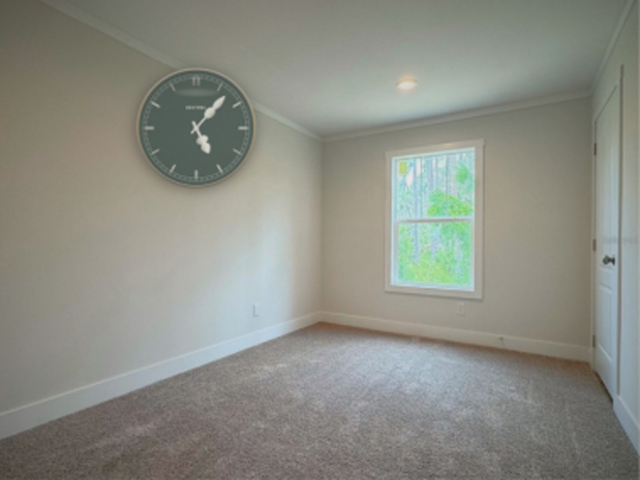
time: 5:07
